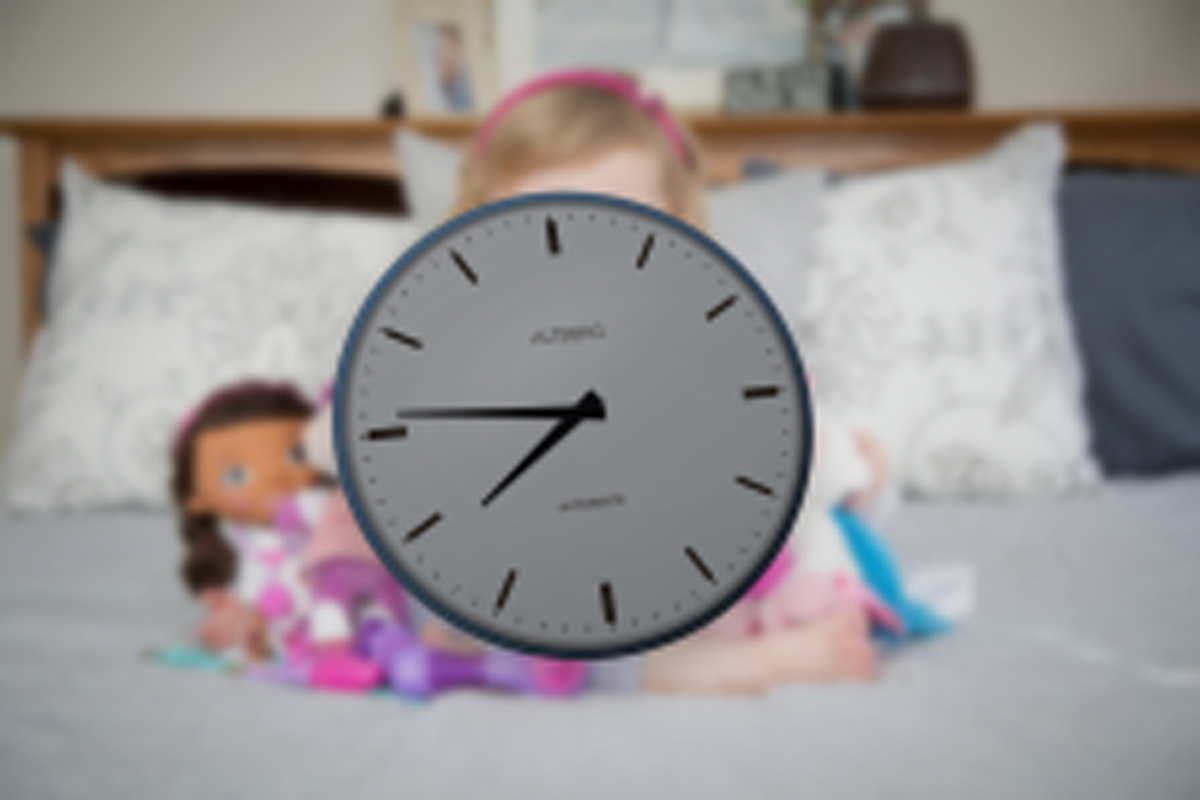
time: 7:46
